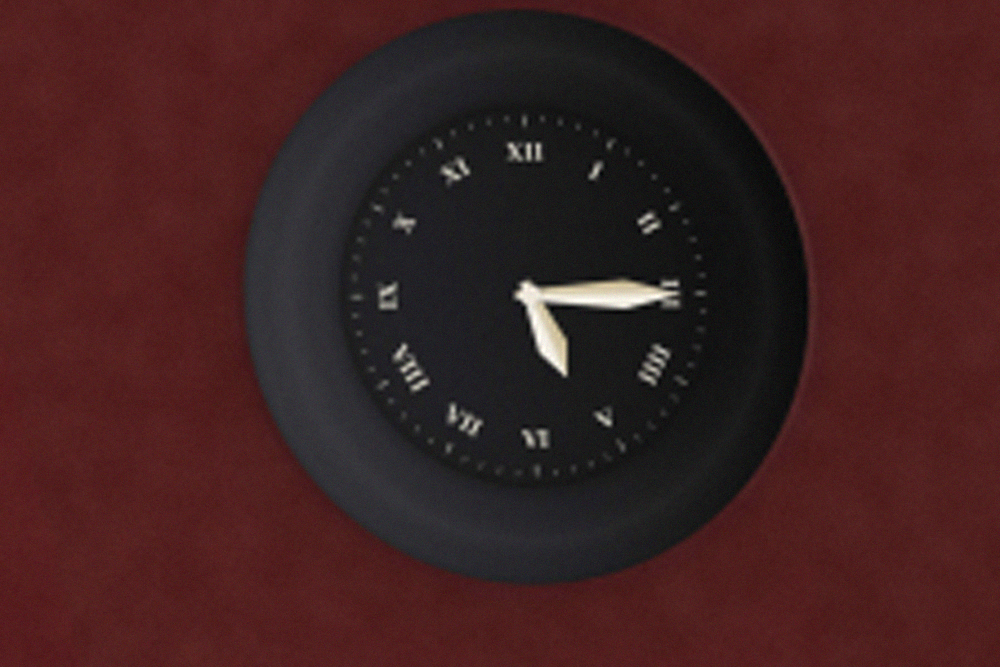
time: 5:15
